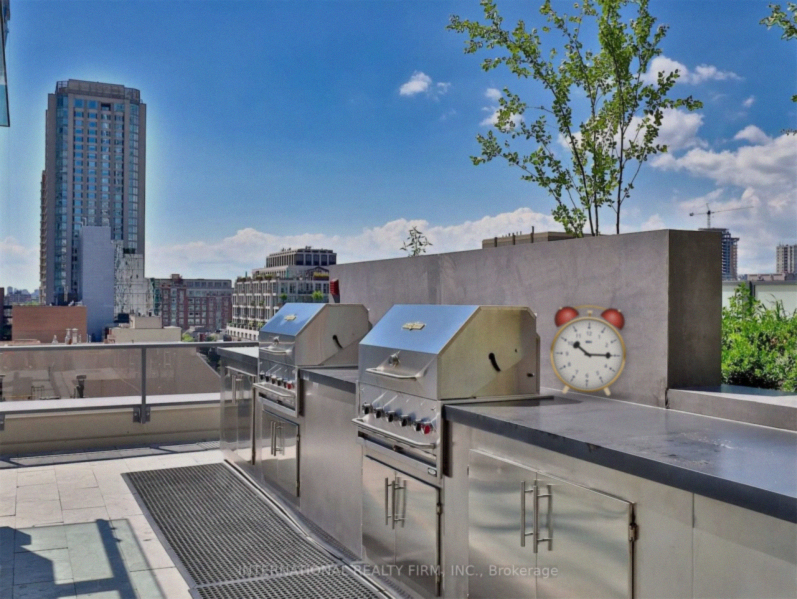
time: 10:15
